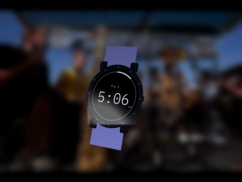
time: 5:06
